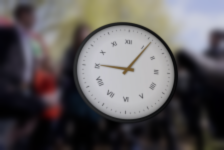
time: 9:06
